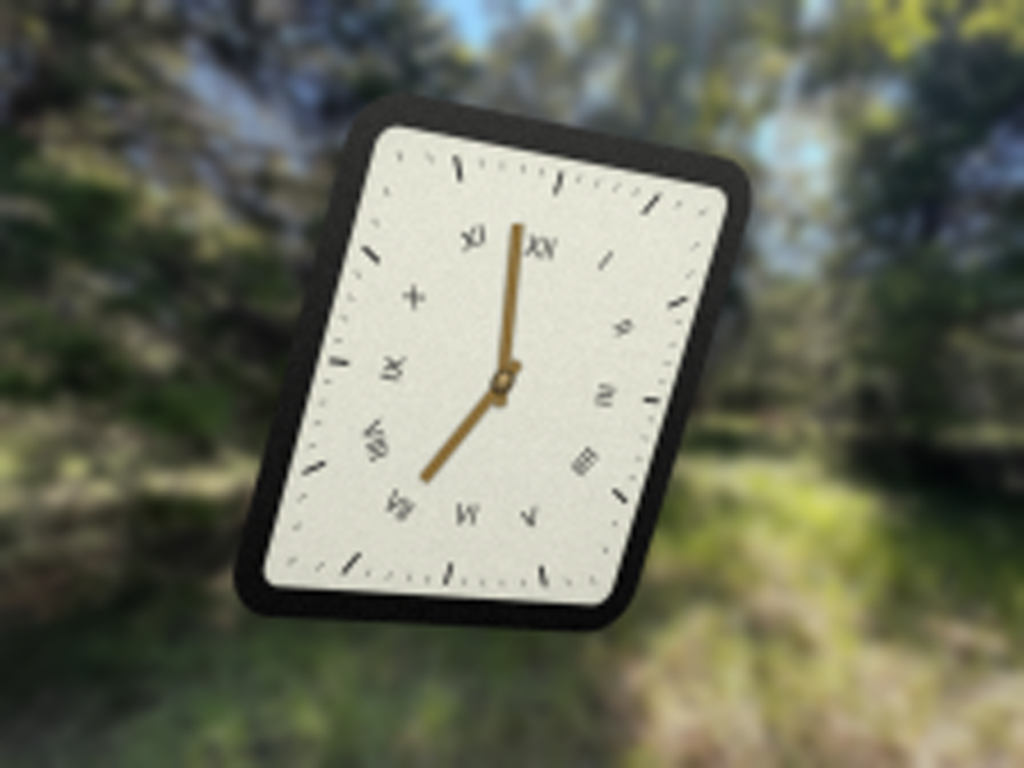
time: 6:58
